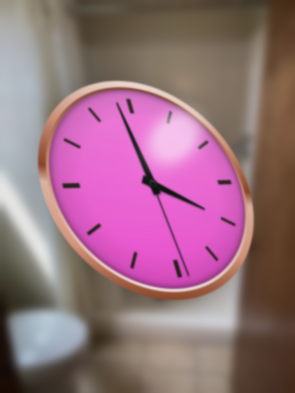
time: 3:58:29
